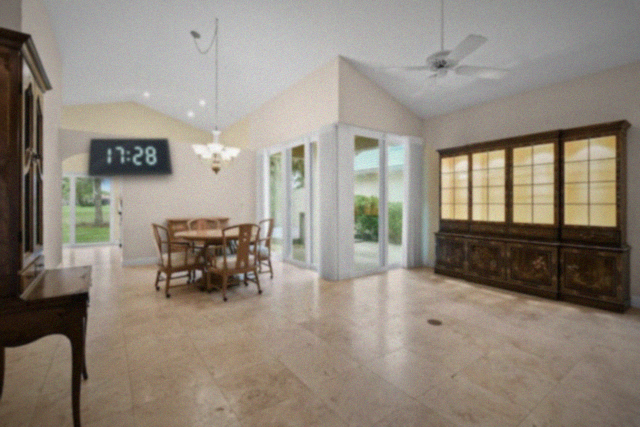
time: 17:28
